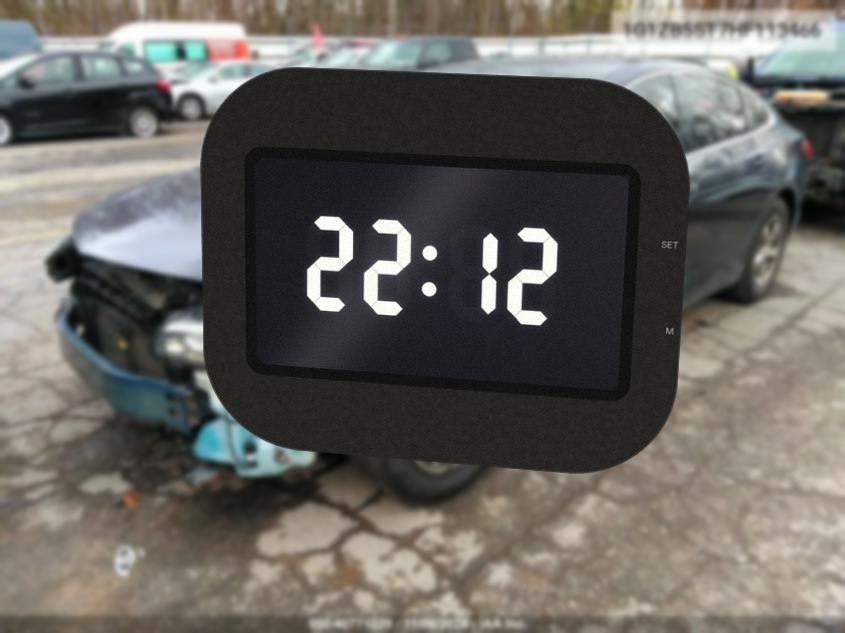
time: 22:12
